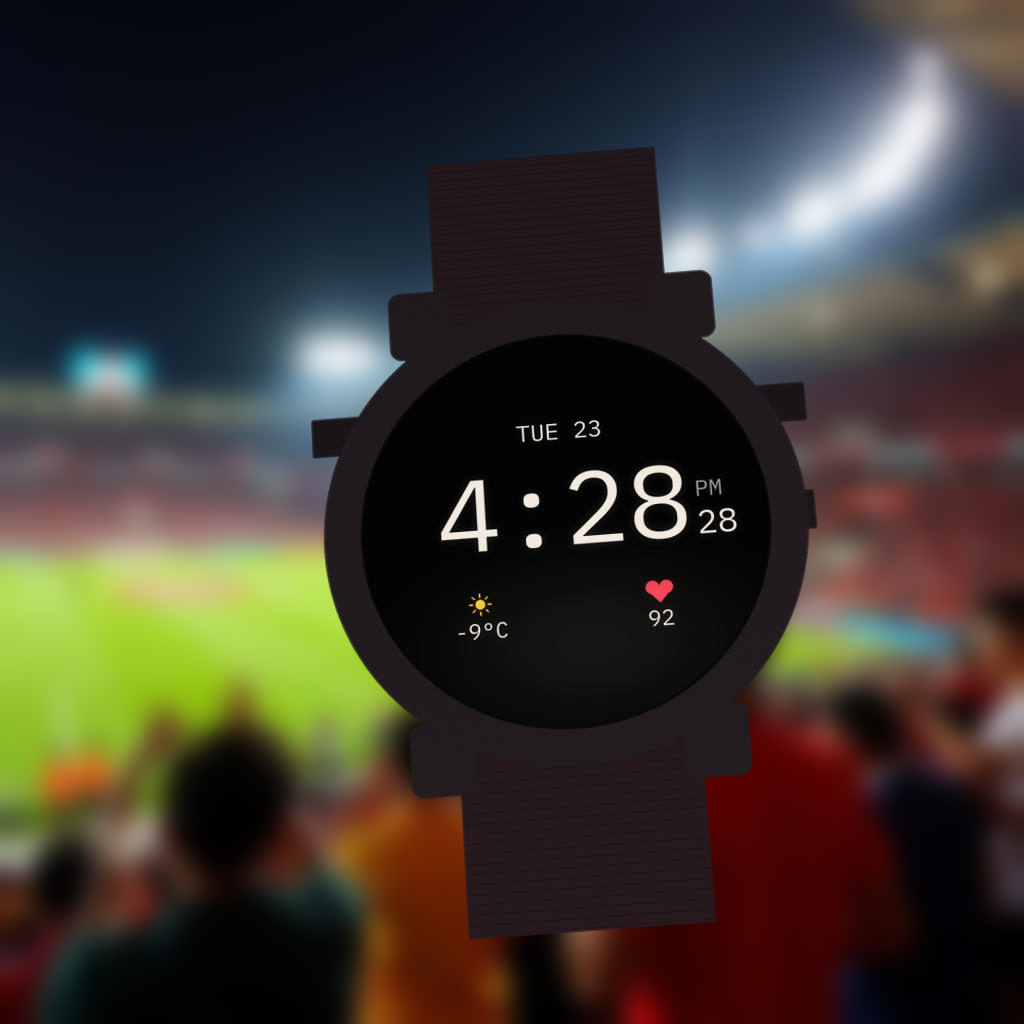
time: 4:28:28
